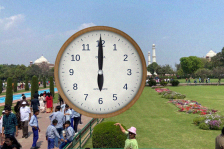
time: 6:00
